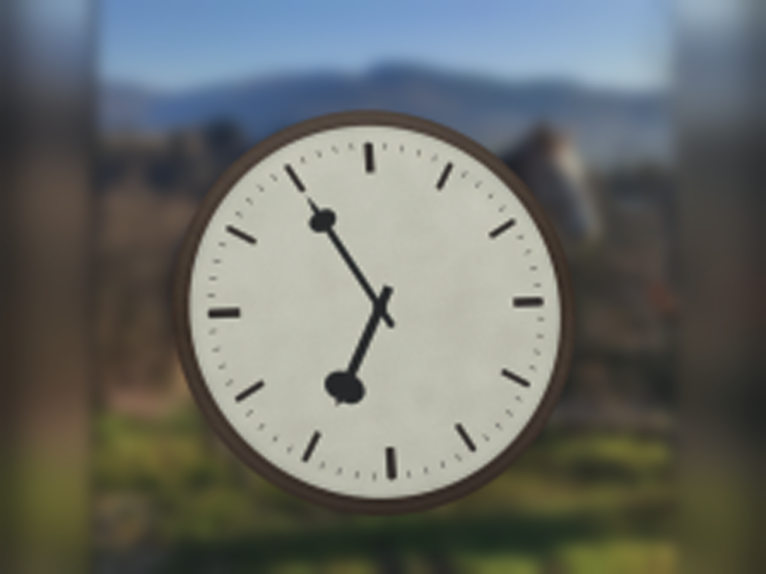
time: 6:55
